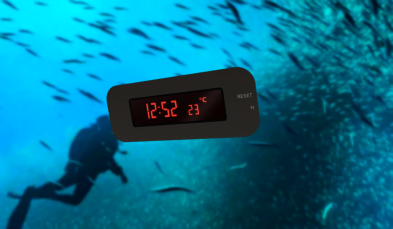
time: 12:52
